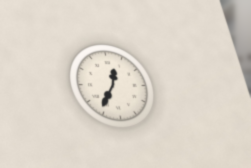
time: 12:36
